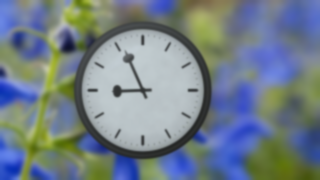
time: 8:56
